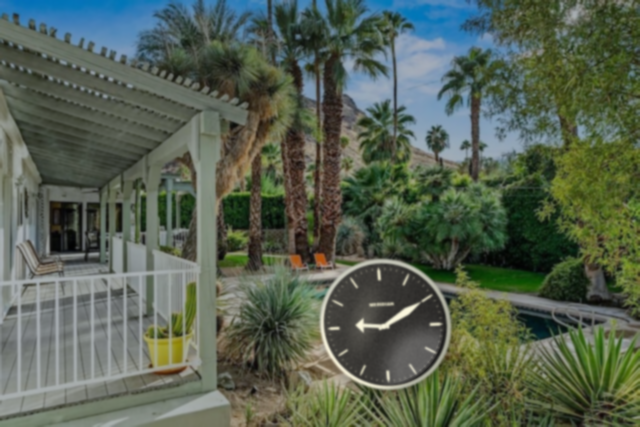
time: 9:10
